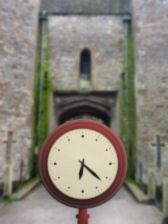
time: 6:22
